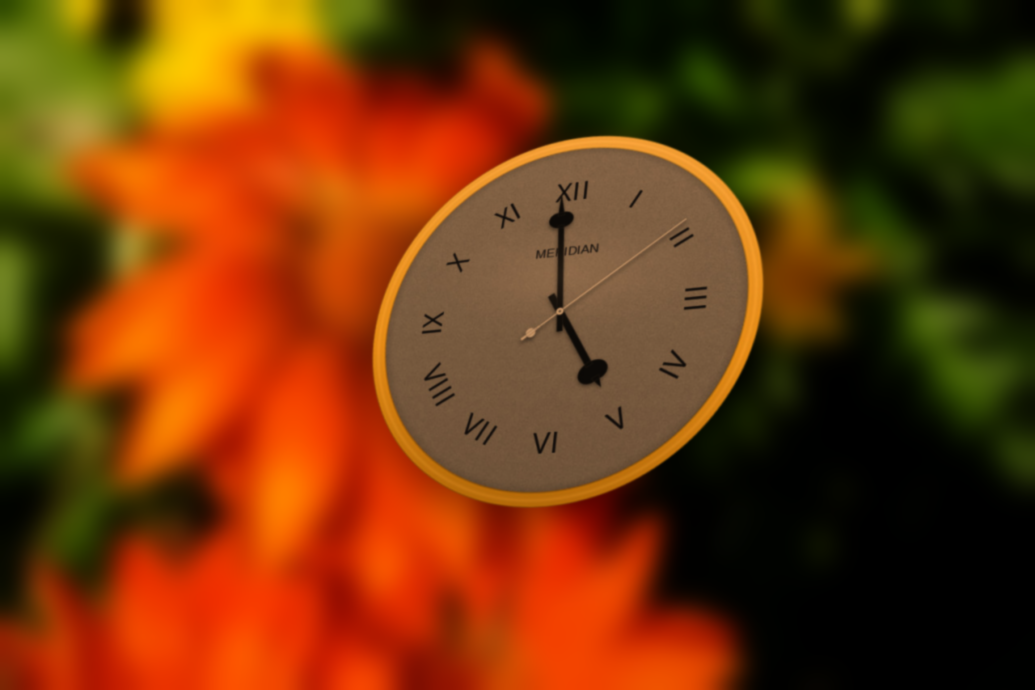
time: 4:59:09
